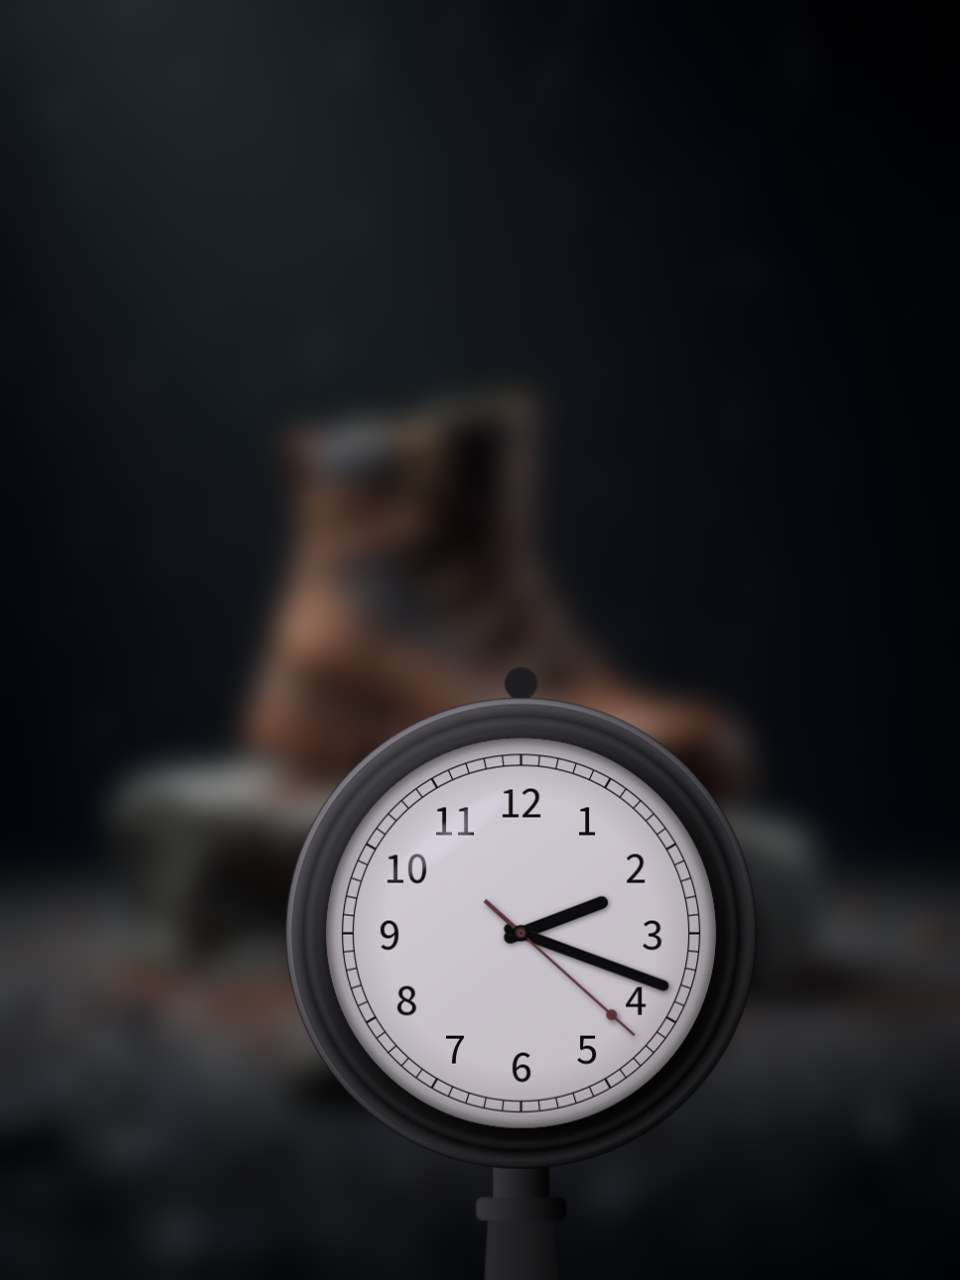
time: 2:18:22
